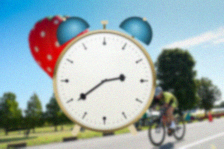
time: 2:39
